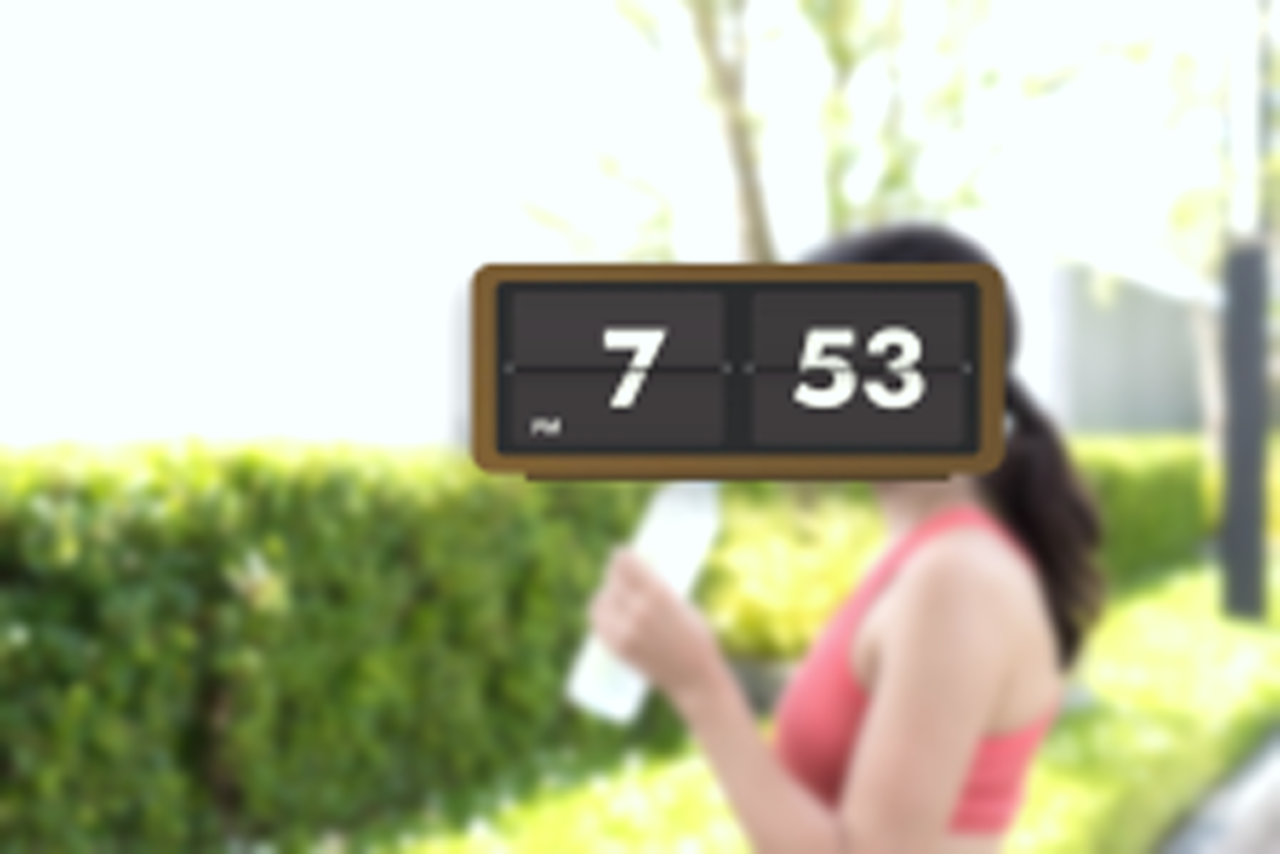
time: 7:53
